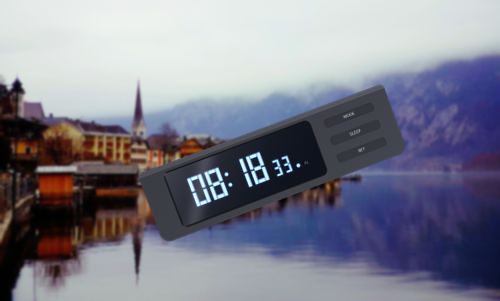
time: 8:18:33
